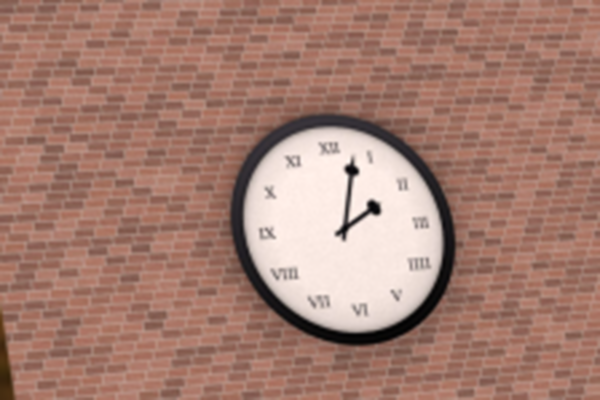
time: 2:03
